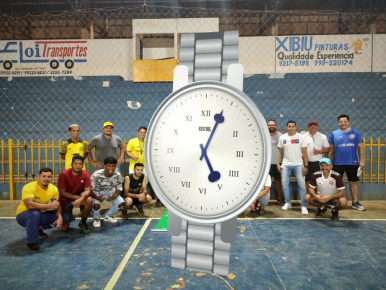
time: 5:04
